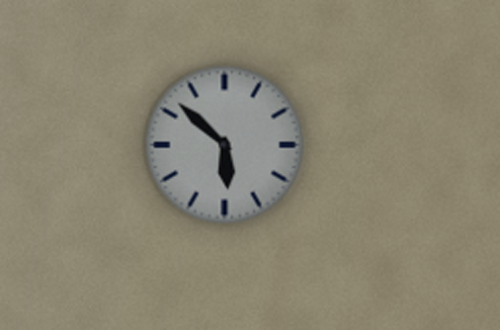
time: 5:52
